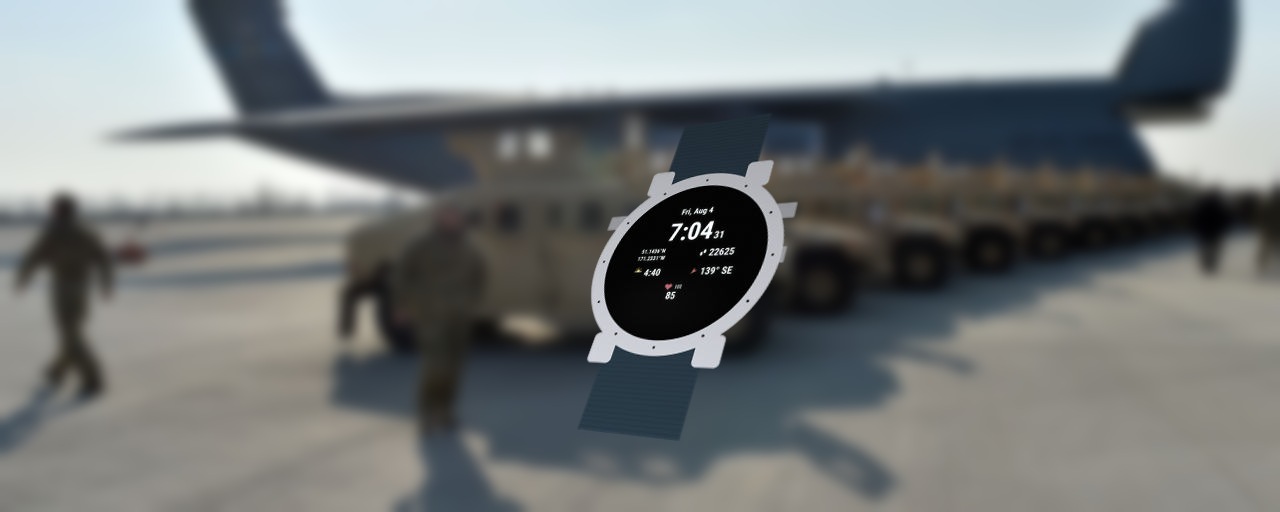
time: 7:04:31
